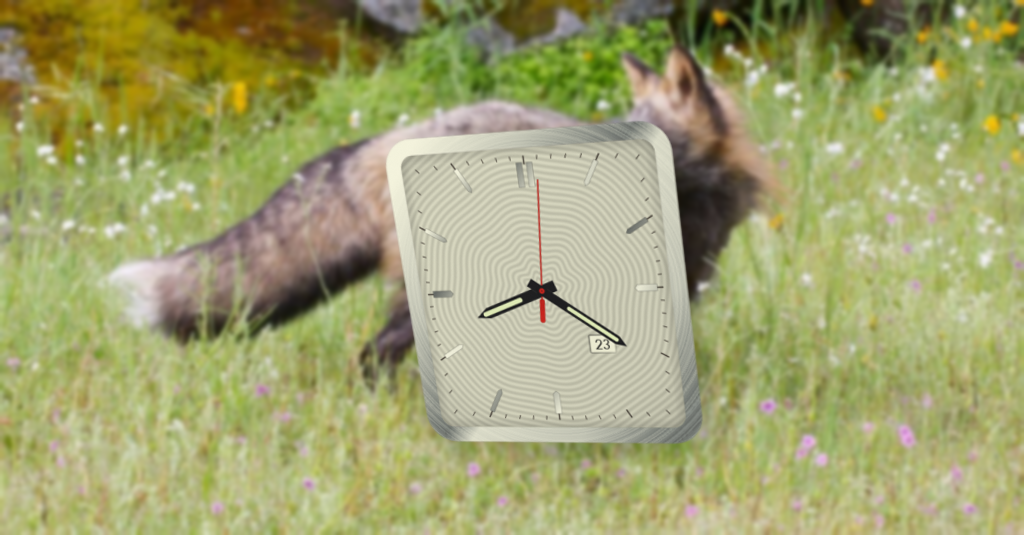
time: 8:21:01
